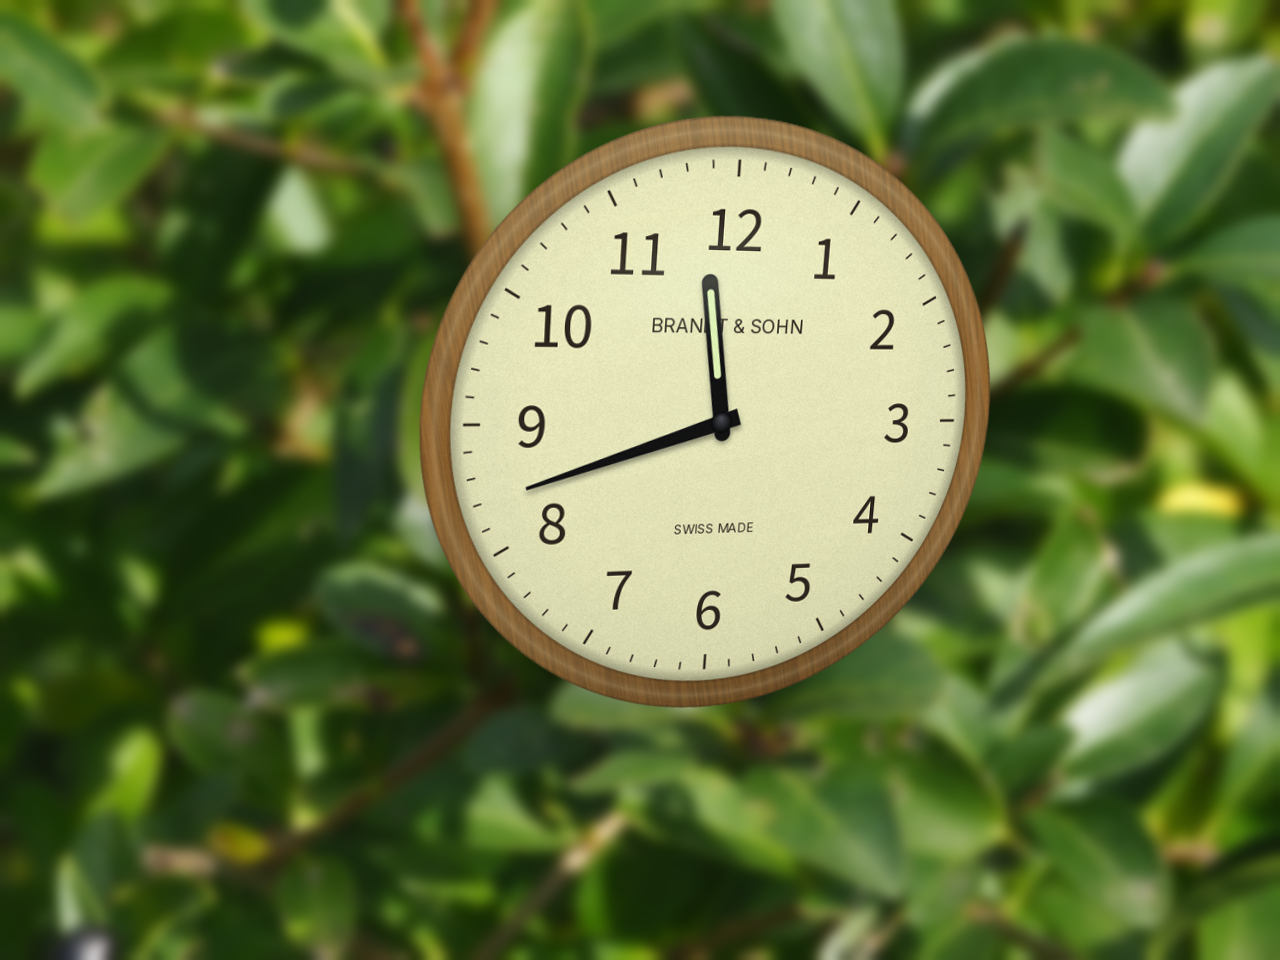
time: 11:42
